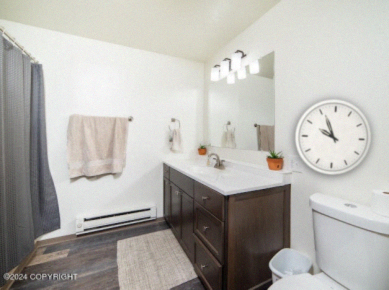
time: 9:56
